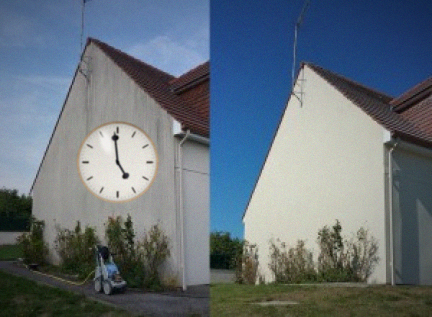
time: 4:59
